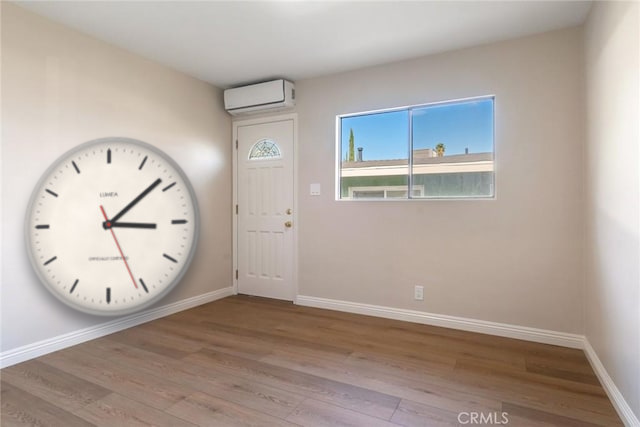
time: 3:08:26
